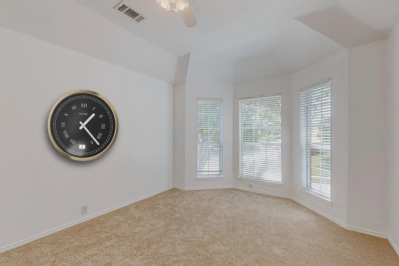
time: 1:23
